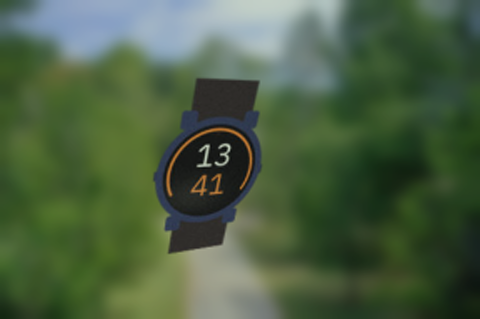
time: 13:41
